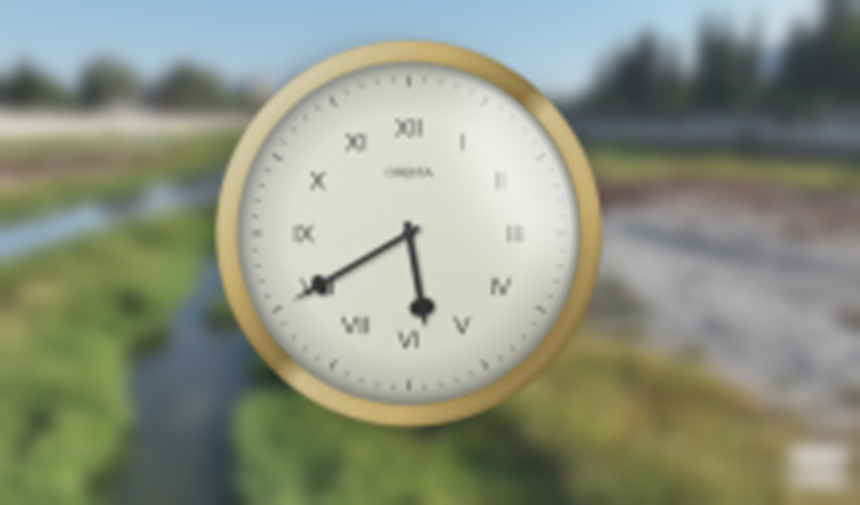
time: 5:40
